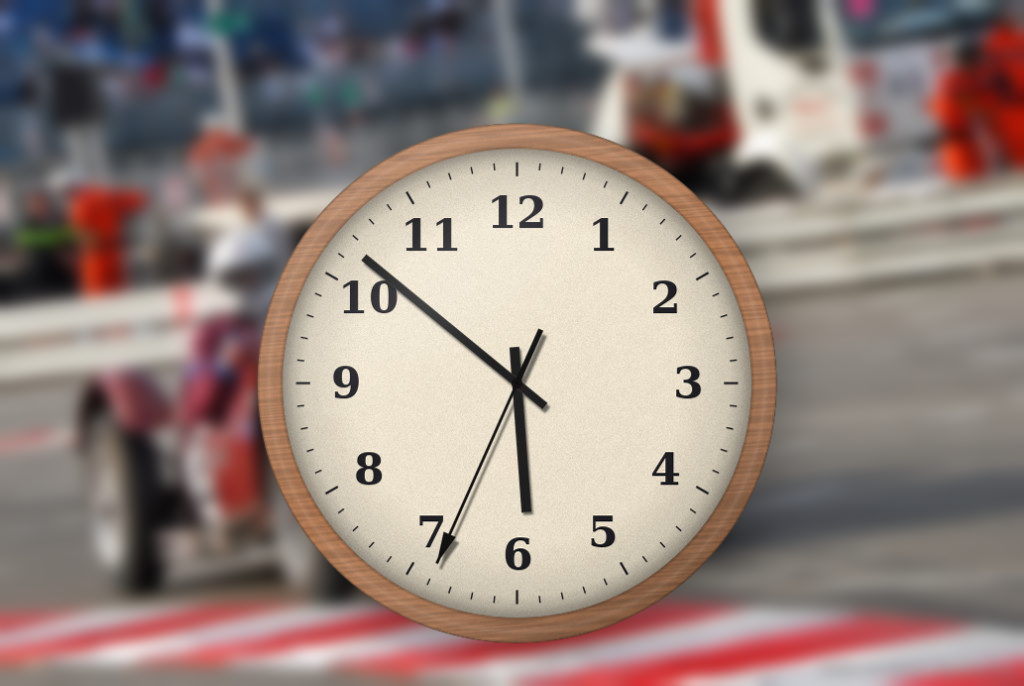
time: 5:51:34
